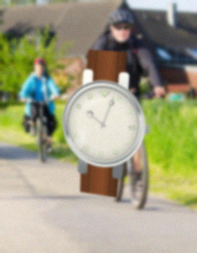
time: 10:03
